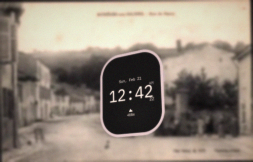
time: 12:42
